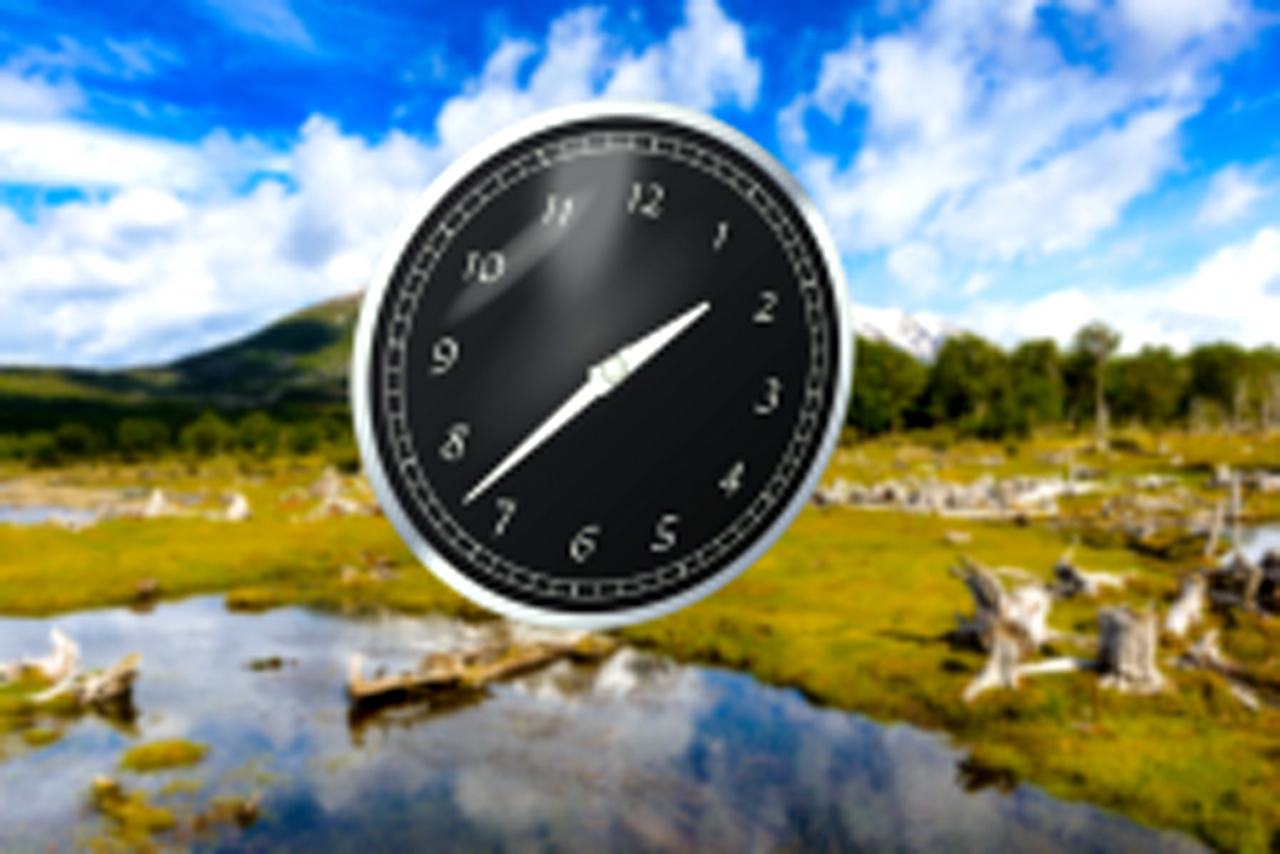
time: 1:37
